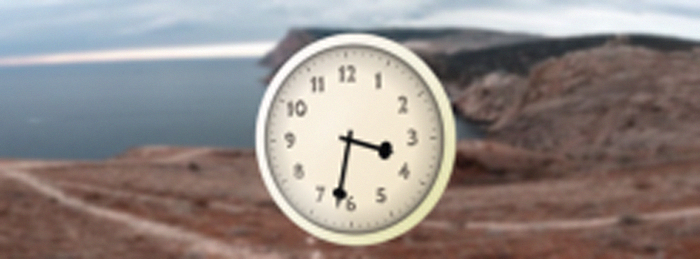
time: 3:32
